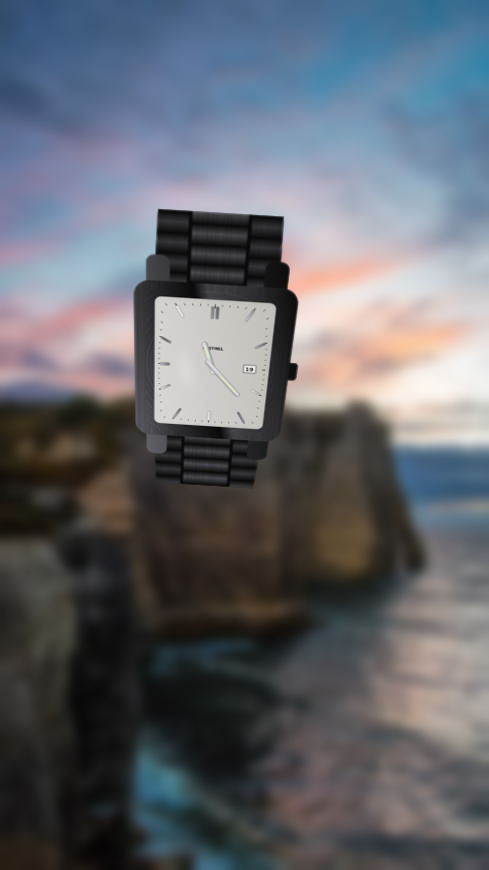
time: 11:23
